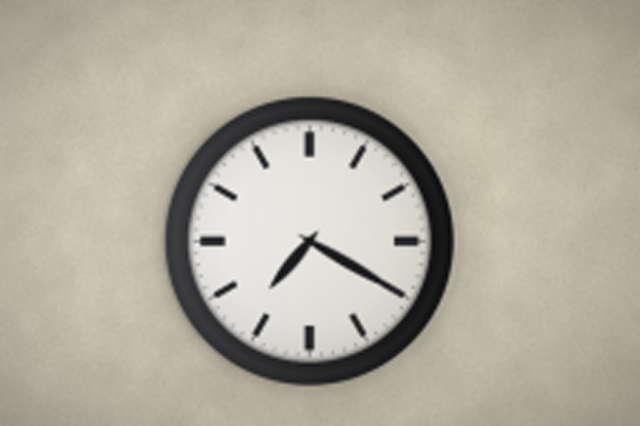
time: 7:20
